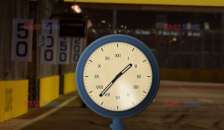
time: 1:37
